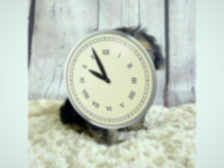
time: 9:56
